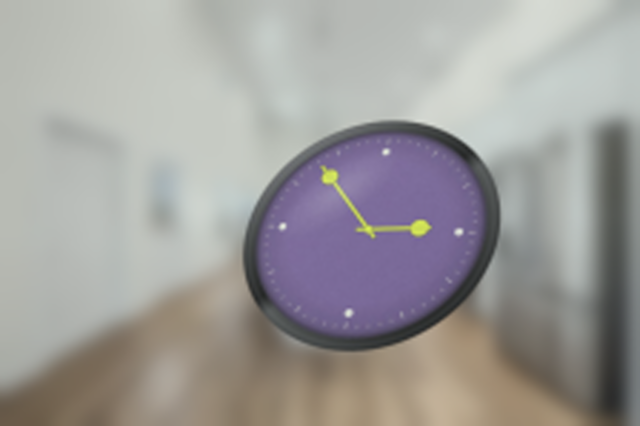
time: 2:53
